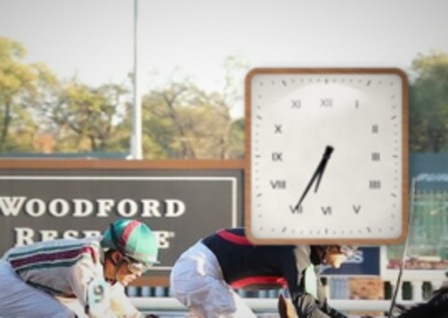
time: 6:35
